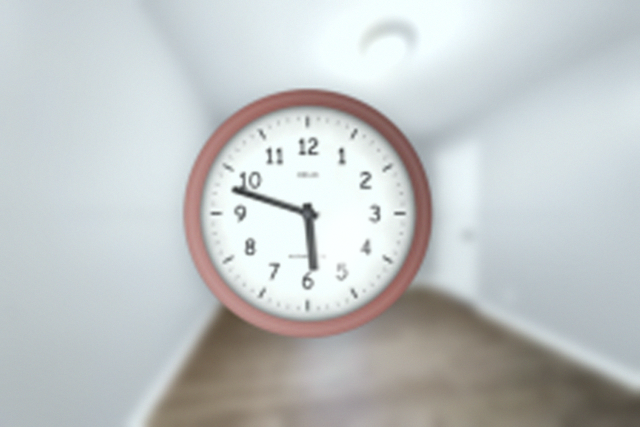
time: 5:48
